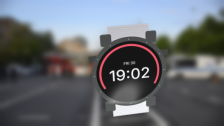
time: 19:02
